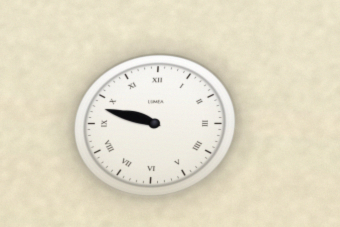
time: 9:48
